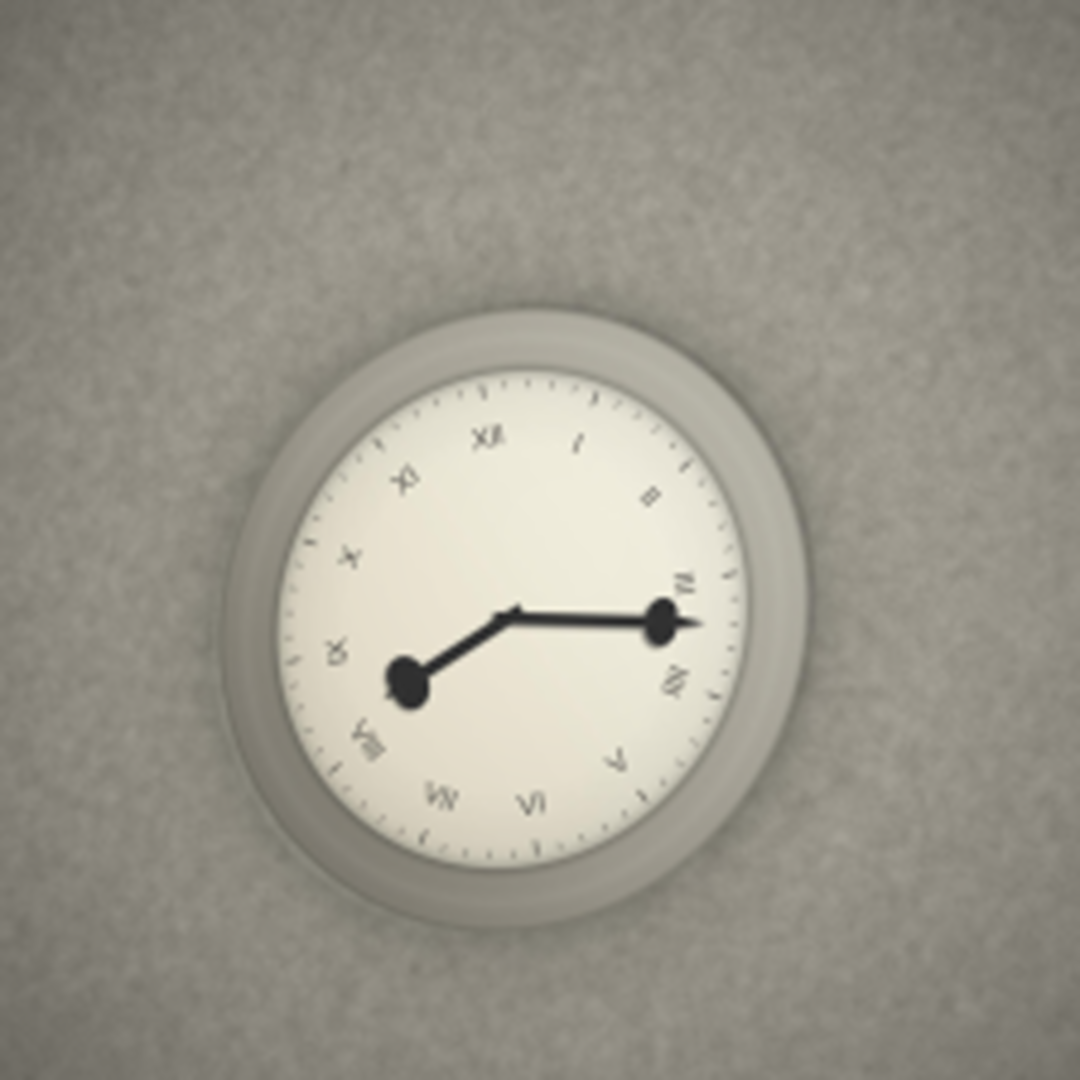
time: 8:17
